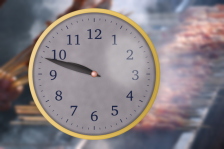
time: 9:48
